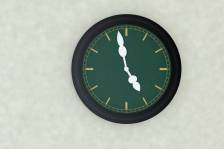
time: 4:58
